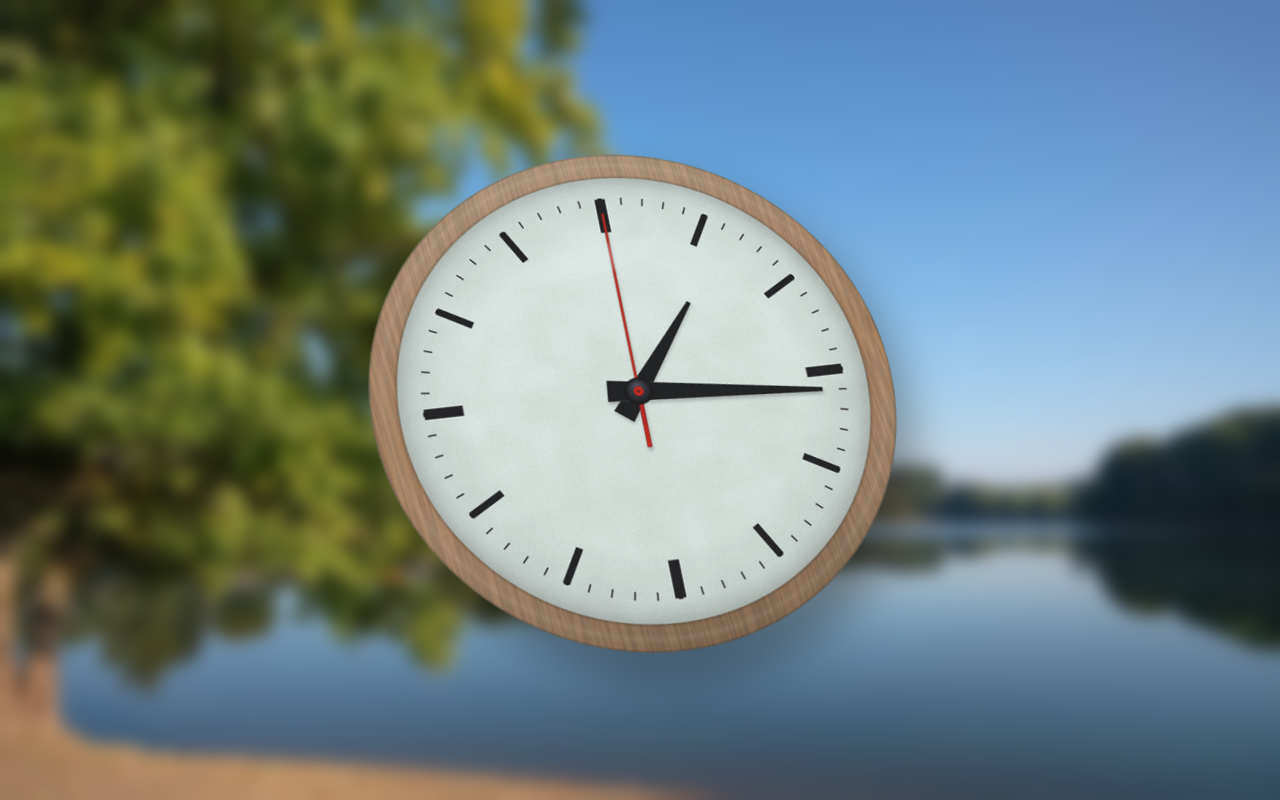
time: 1:16:00
